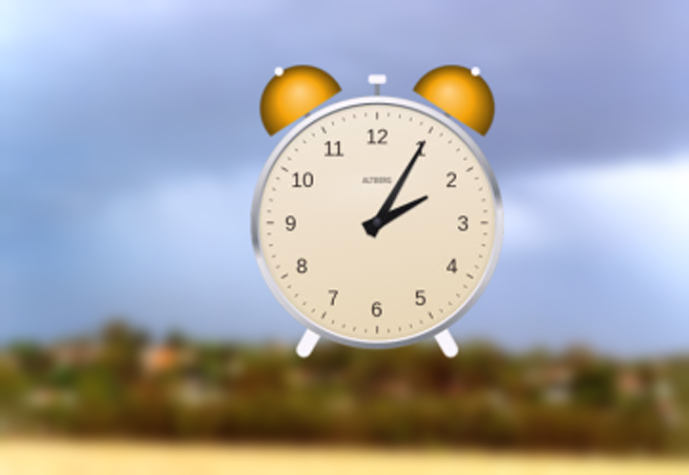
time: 2:05
